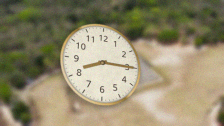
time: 8:15
